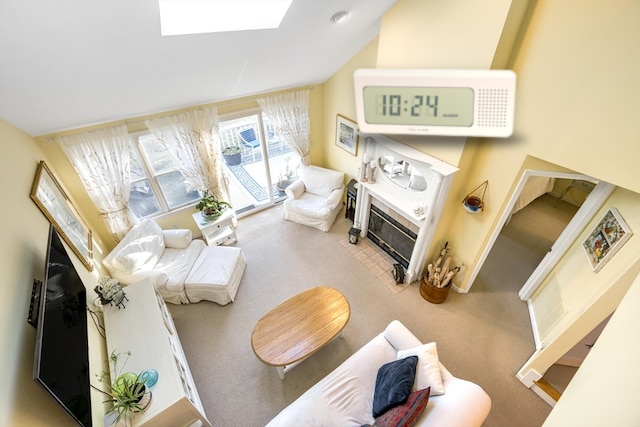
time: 10:24
